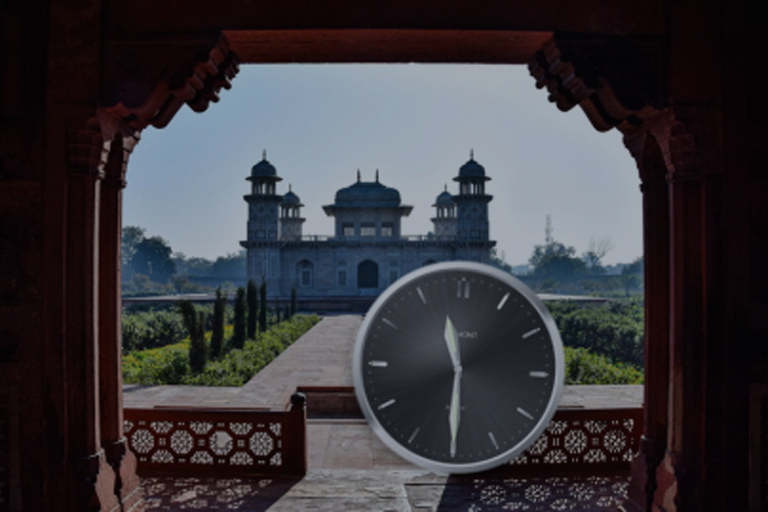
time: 11:30
